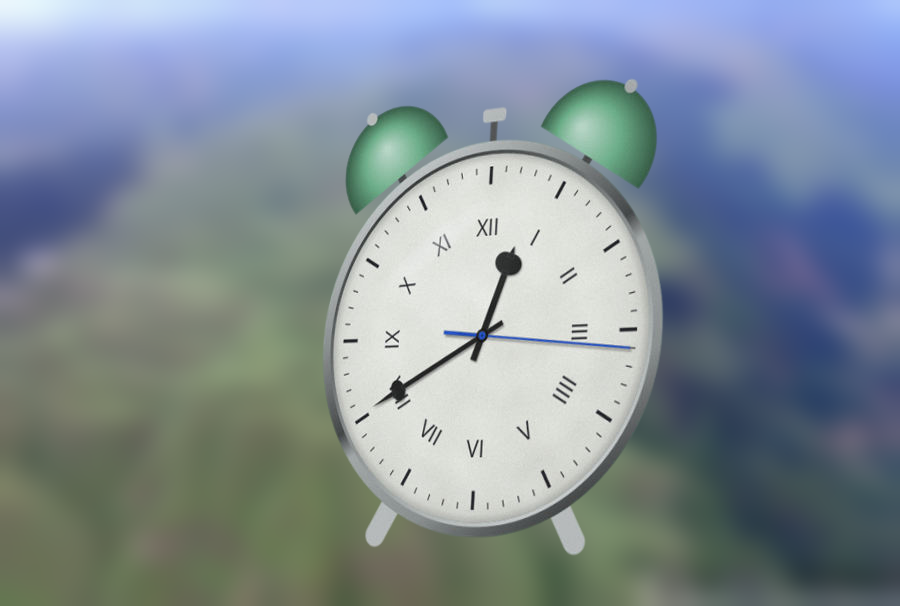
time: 12:40:16
